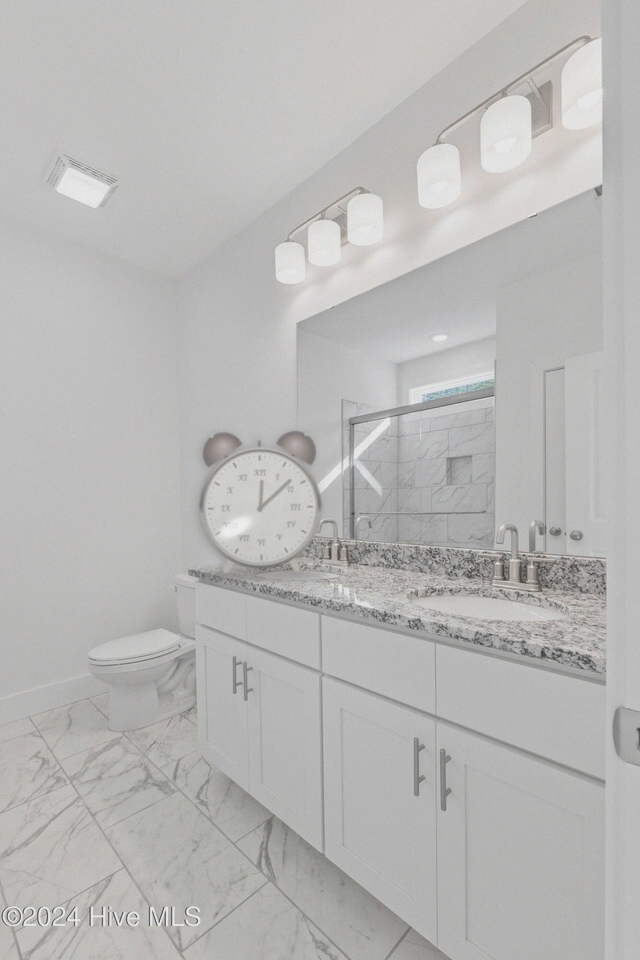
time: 12:08
